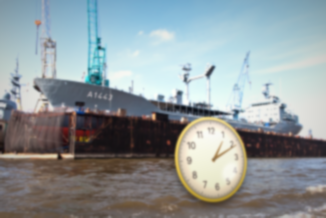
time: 1:11
